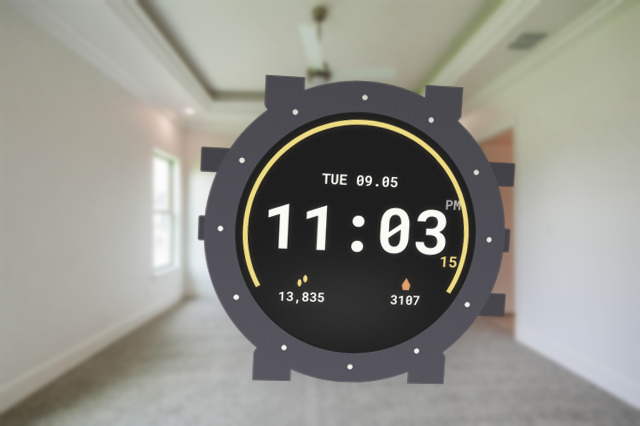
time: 11:03:15
